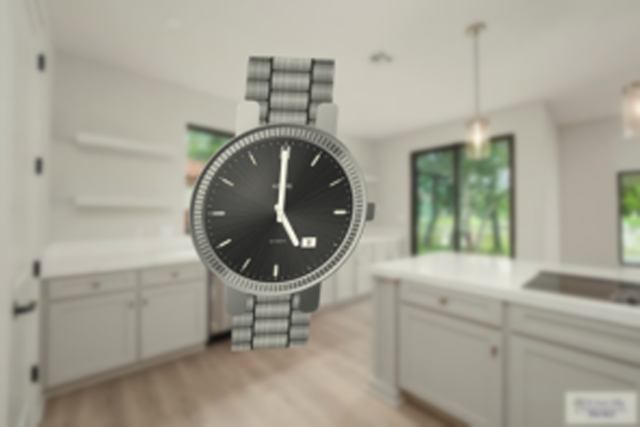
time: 5:00
